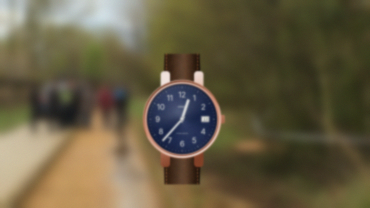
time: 12:37
